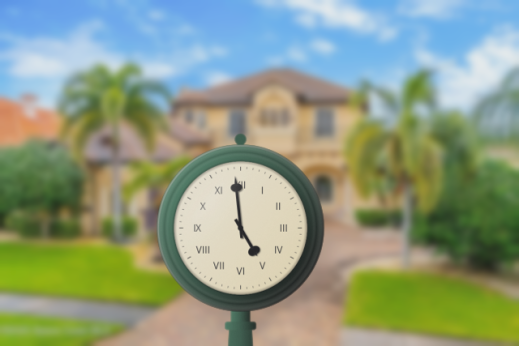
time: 4:59
